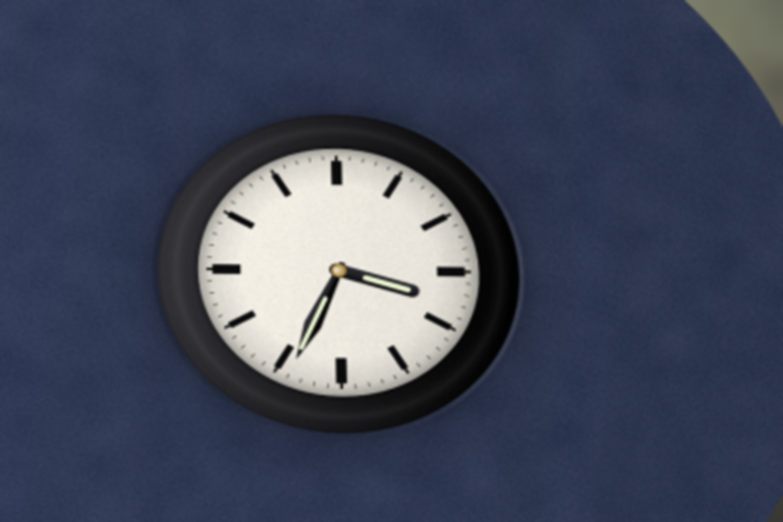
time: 3:34
